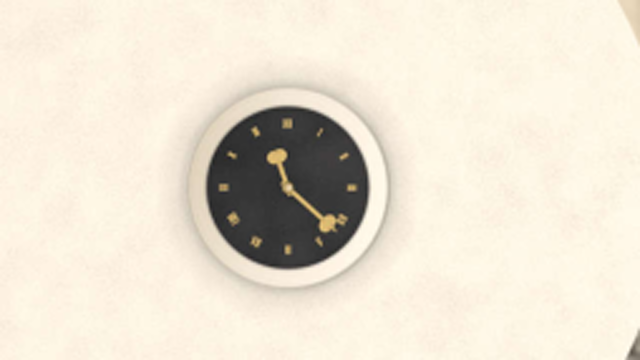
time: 11:22
